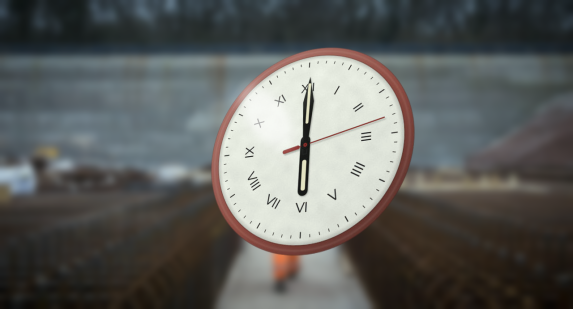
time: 6:00:13
